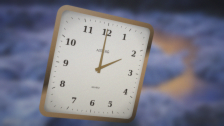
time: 2:00
